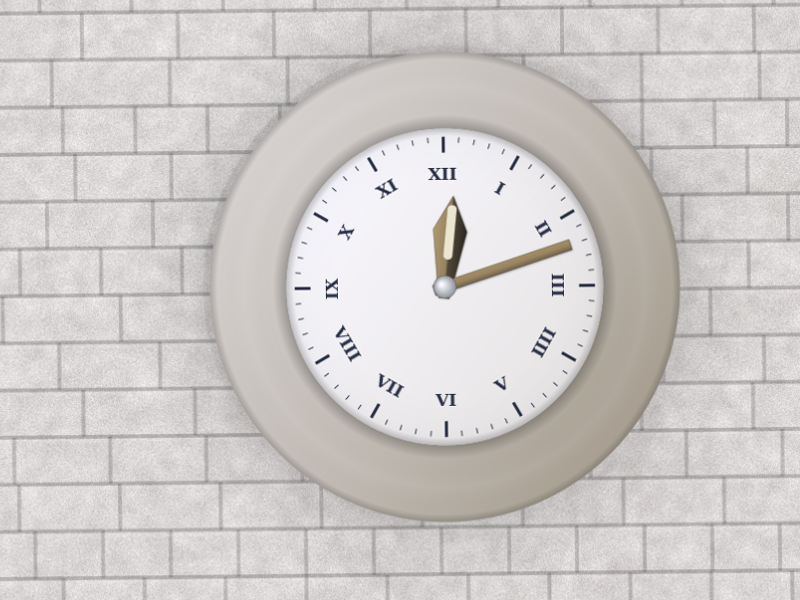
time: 12:12
